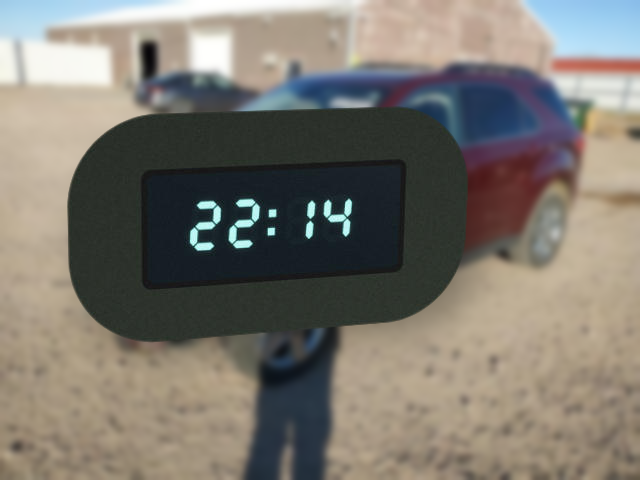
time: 22:14
